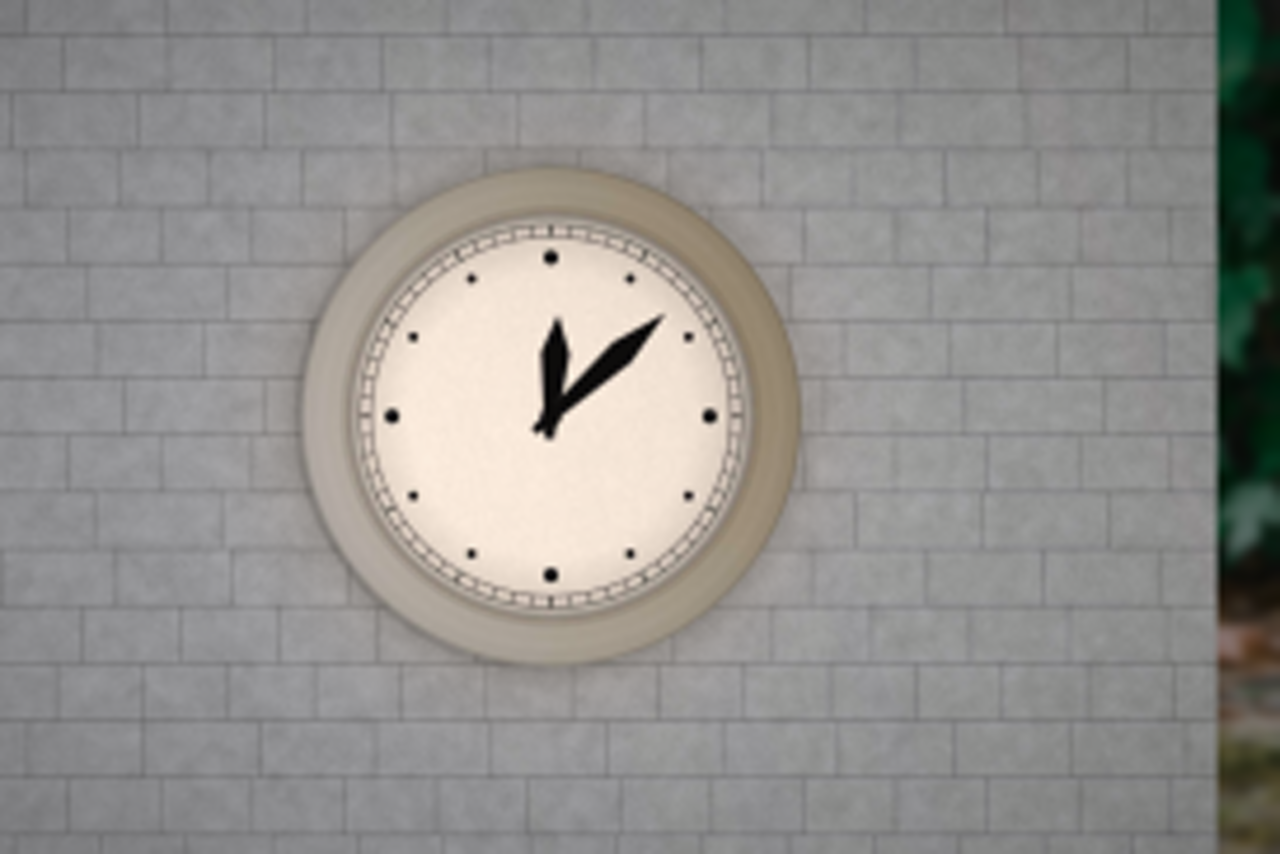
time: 12:08
